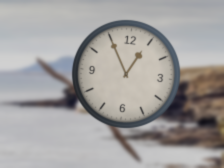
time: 12:55
